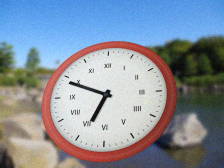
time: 6:49
